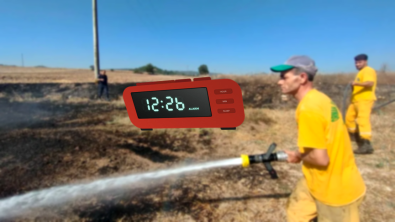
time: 12:26
